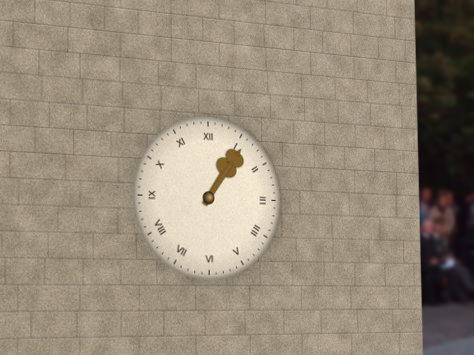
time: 1:06
